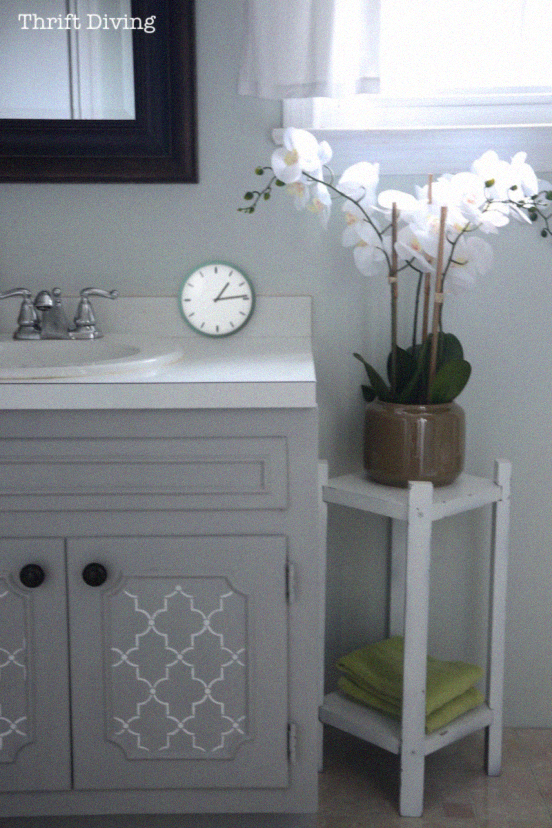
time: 1:14
